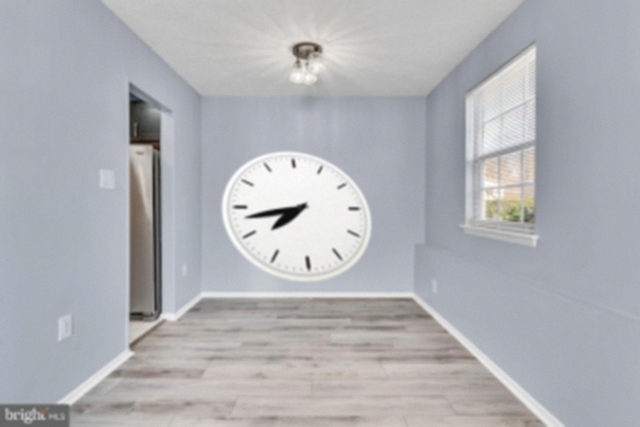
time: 7:43
